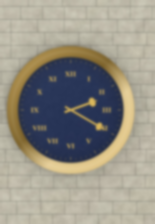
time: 2:20
